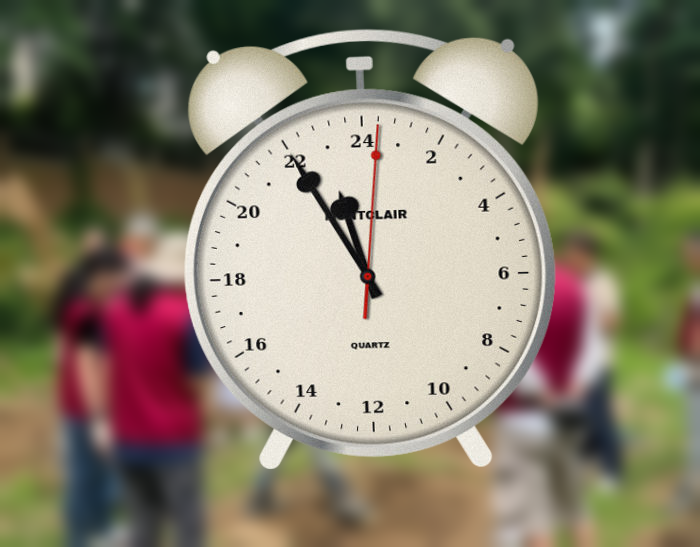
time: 22:55:01
